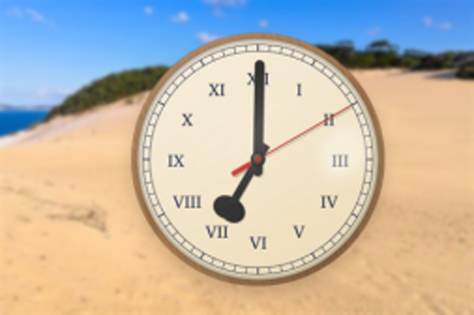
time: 7:00:10
